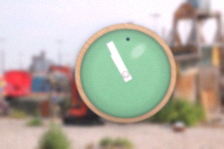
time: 10:55
